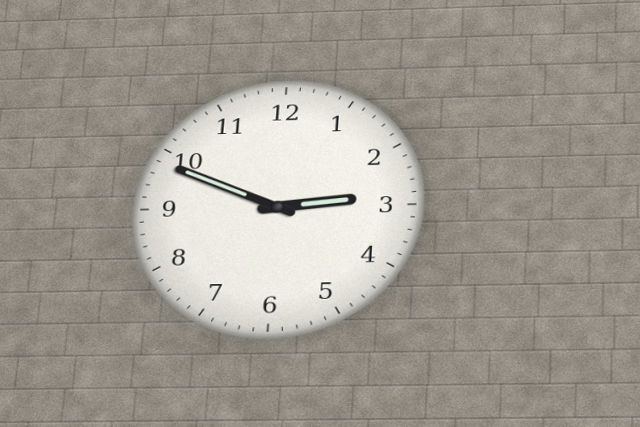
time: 2:49
